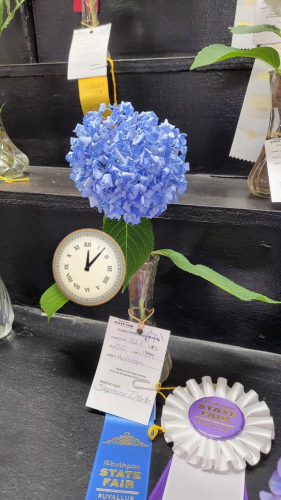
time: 12:07
